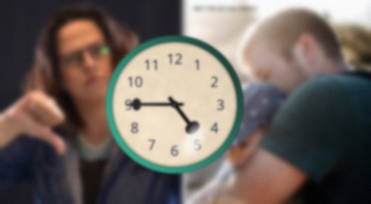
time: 4:45
